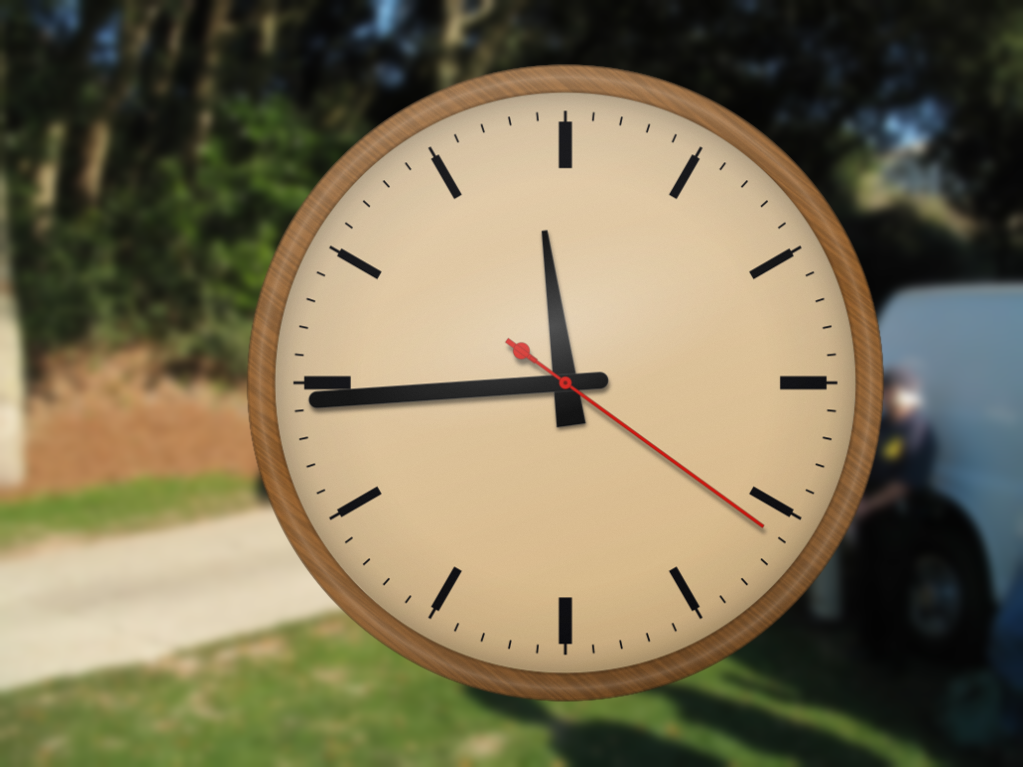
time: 11:44:21
